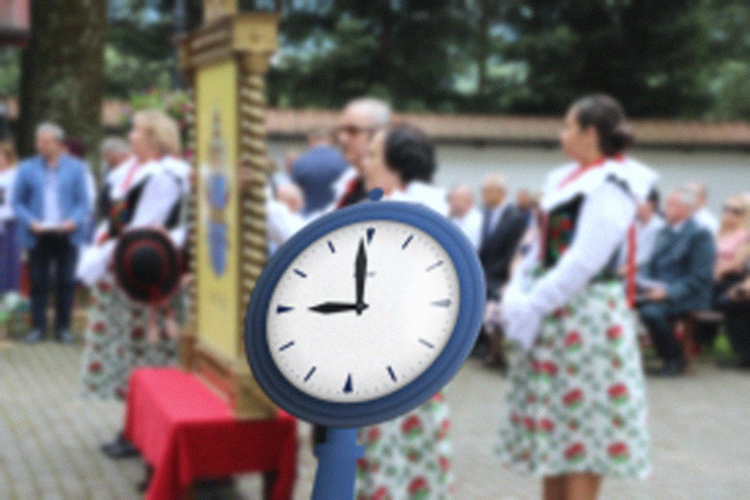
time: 8:59
